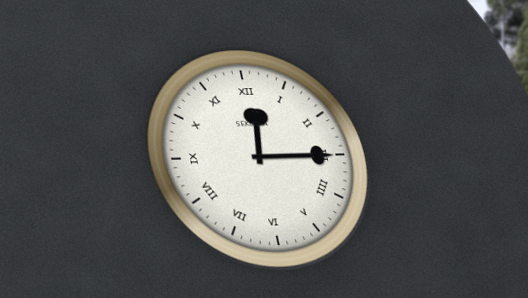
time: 12:15
